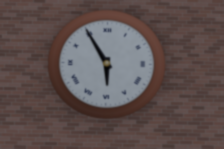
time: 5:55
